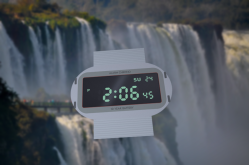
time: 2:06:45
